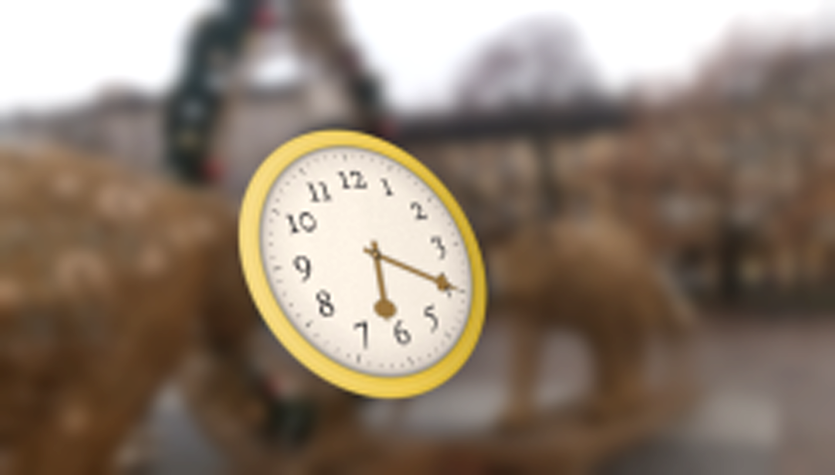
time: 6:20
